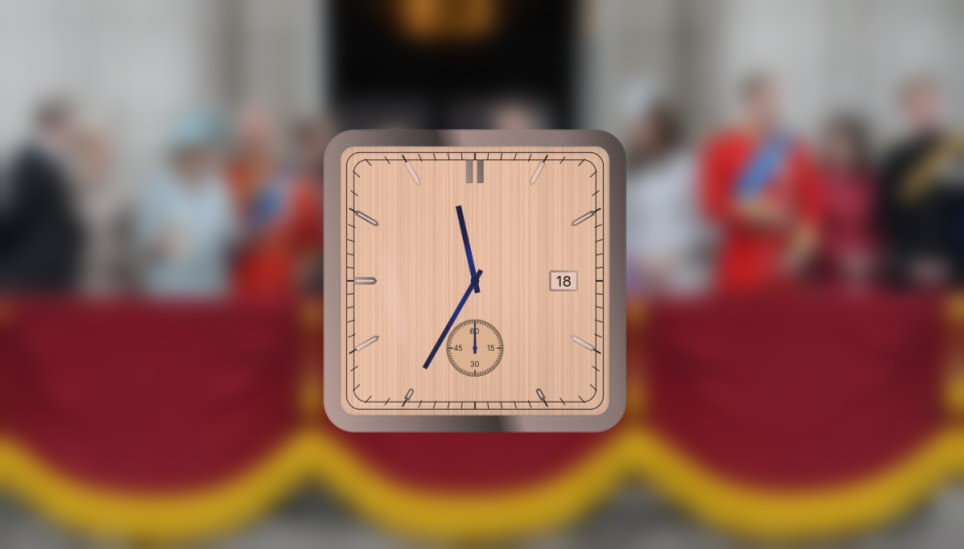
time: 11:35
